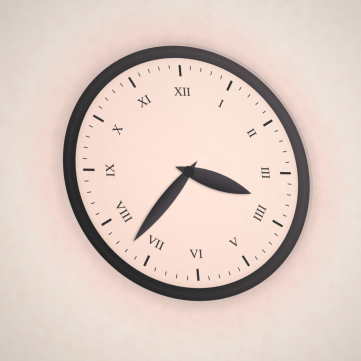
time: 3:37
